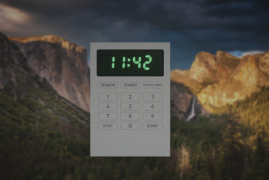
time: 11:42
